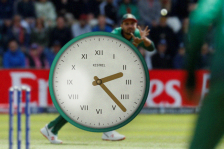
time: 2:23
